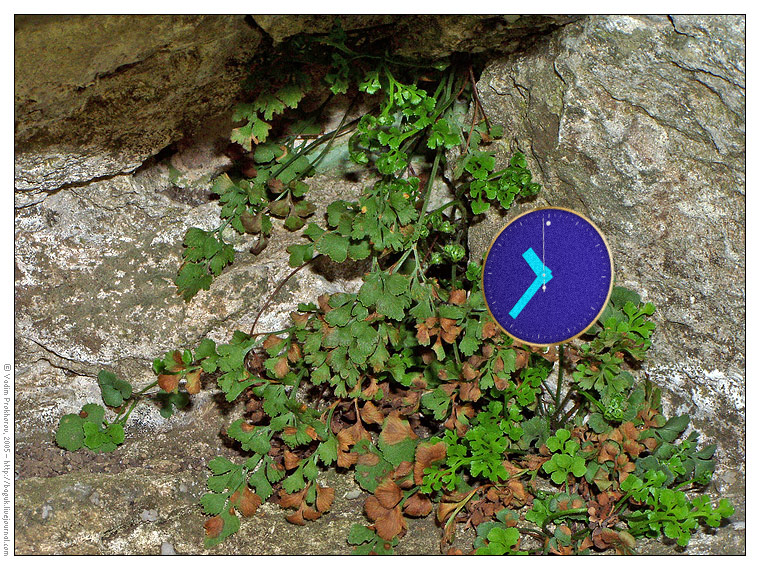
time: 10:35:59
